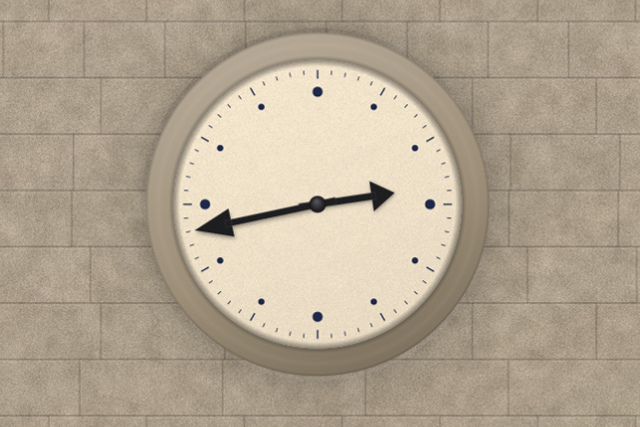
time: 2:43
